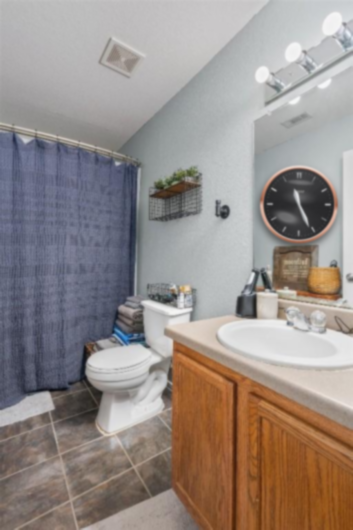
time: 11:26
